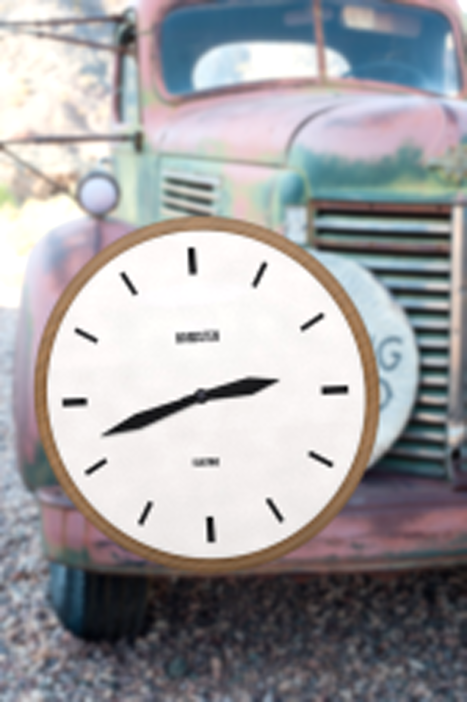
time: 2:42
